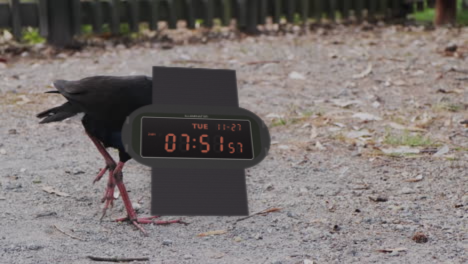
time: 7:51:57
